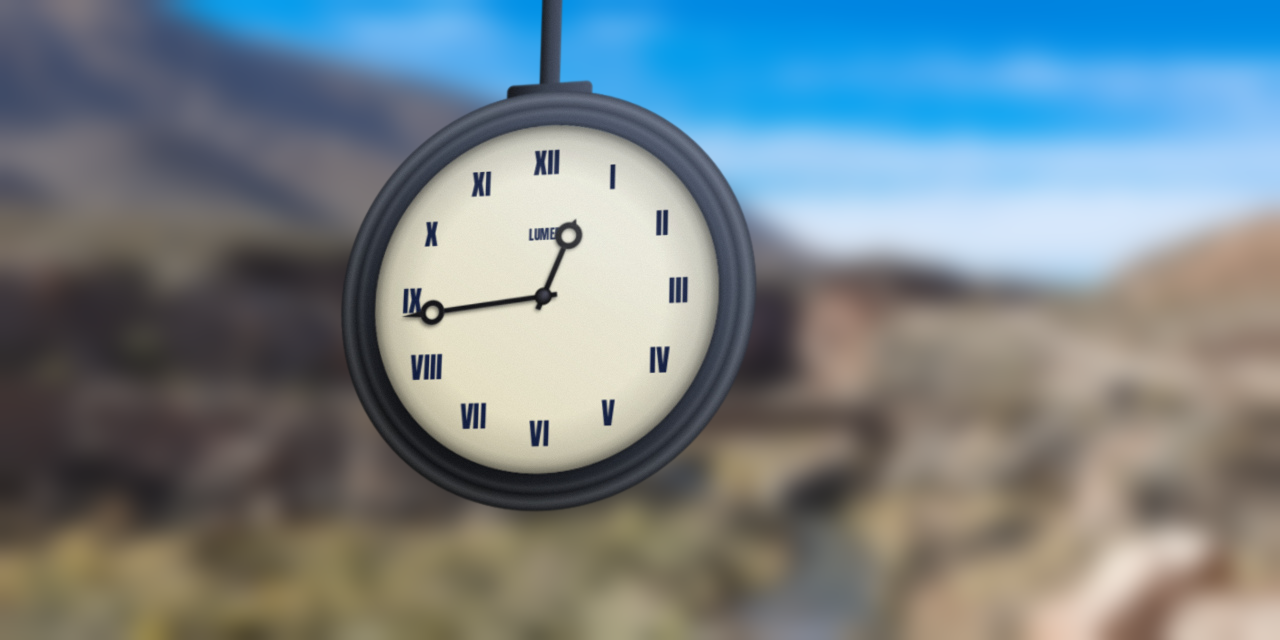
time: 12:44
